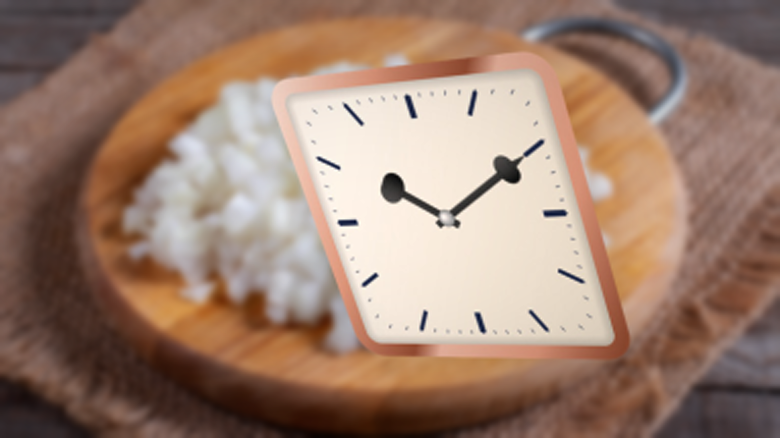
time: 10:10
